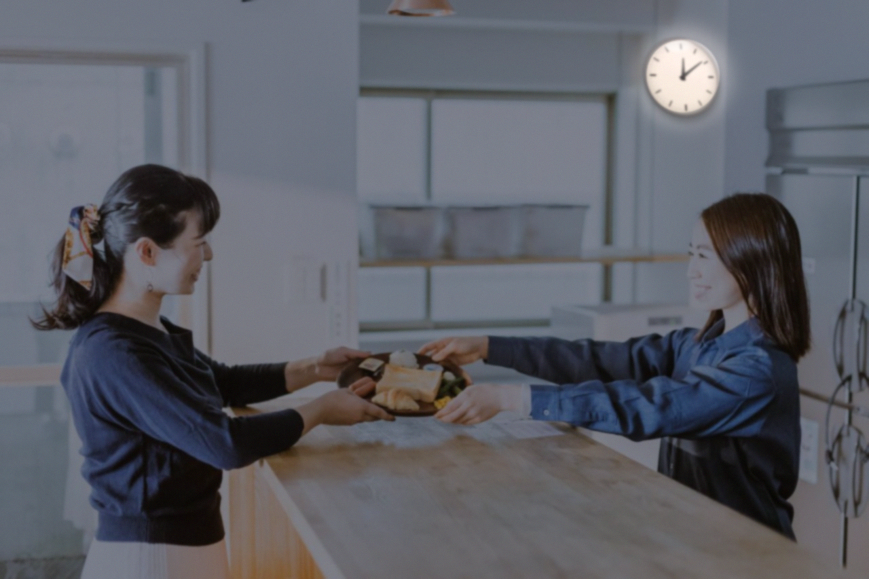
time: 12:09
